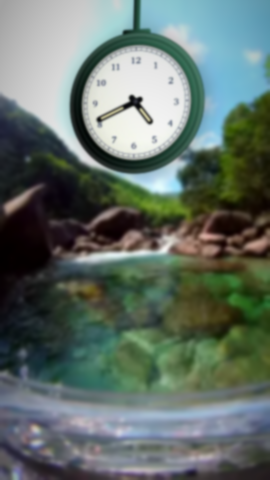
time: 4:41
